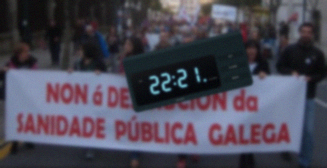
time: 22:21
